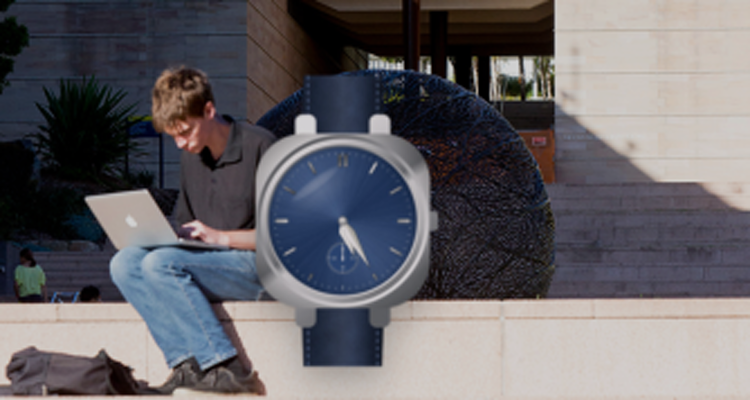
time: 5:25
